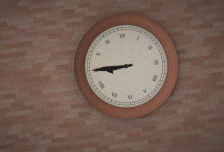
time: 8:45
